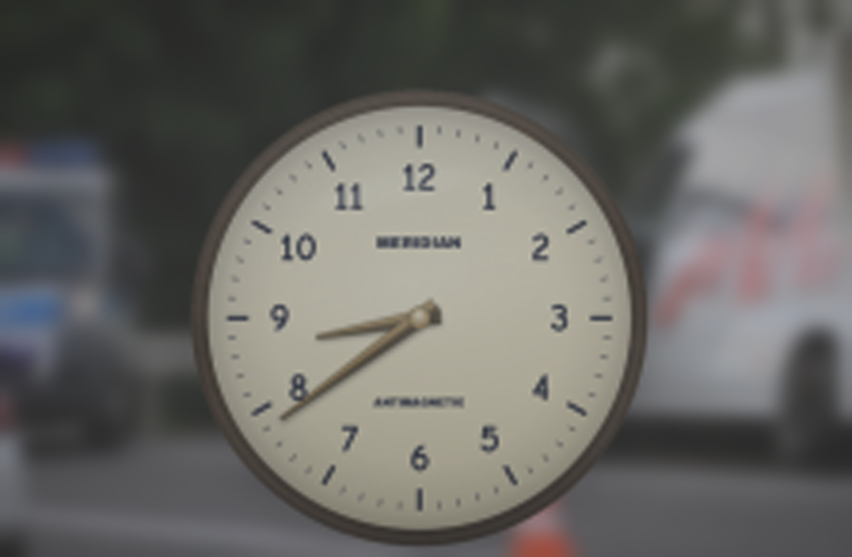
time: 8:39
